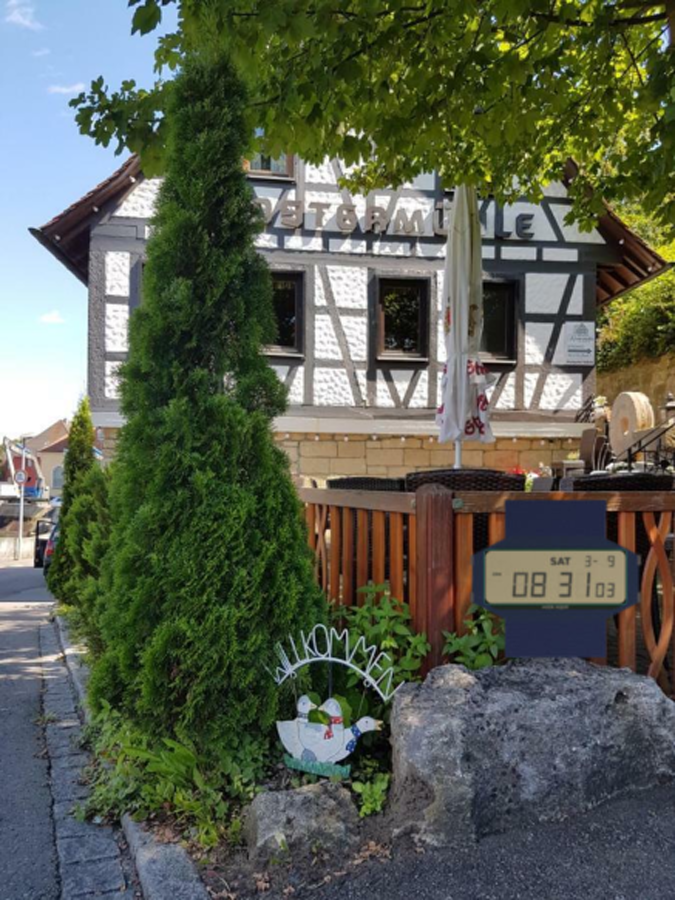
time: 8:31:03
